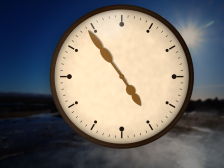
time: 4:54
